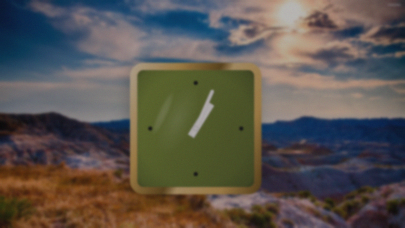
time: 1:04
